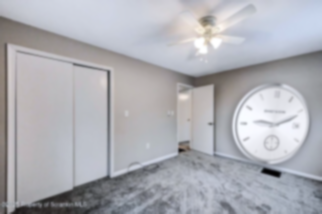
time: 9:11
